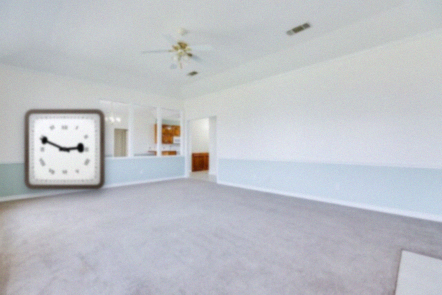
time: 2:49
